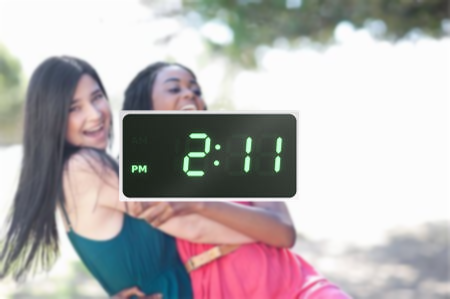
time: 2:11
